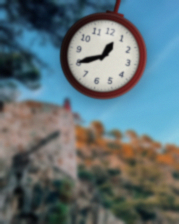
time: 12:40
